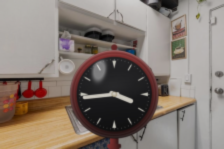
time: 3:44
